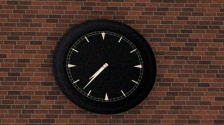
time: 7:37
